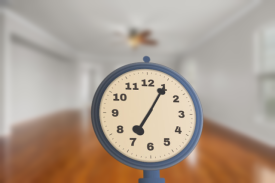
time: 7:05
